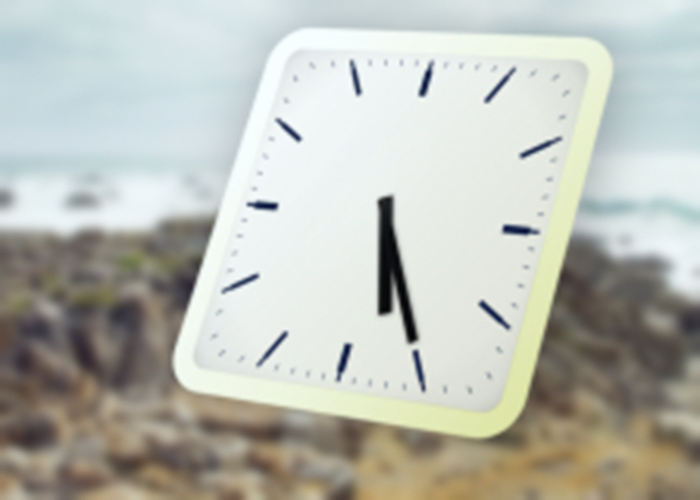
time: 5:25
